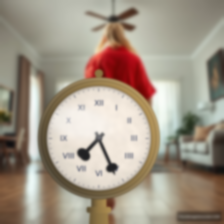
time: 7:26
